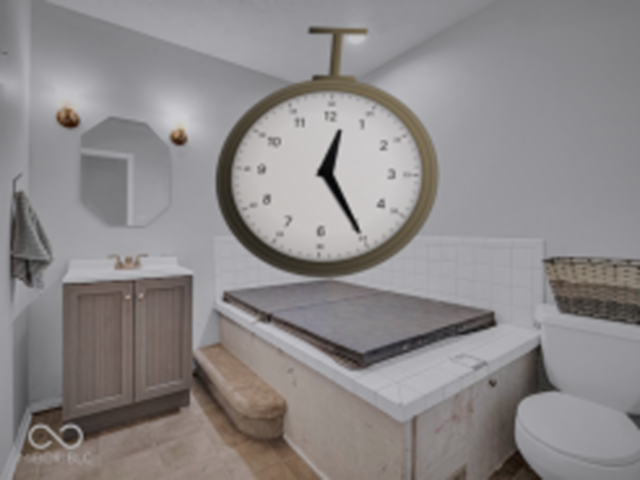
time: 12:25
